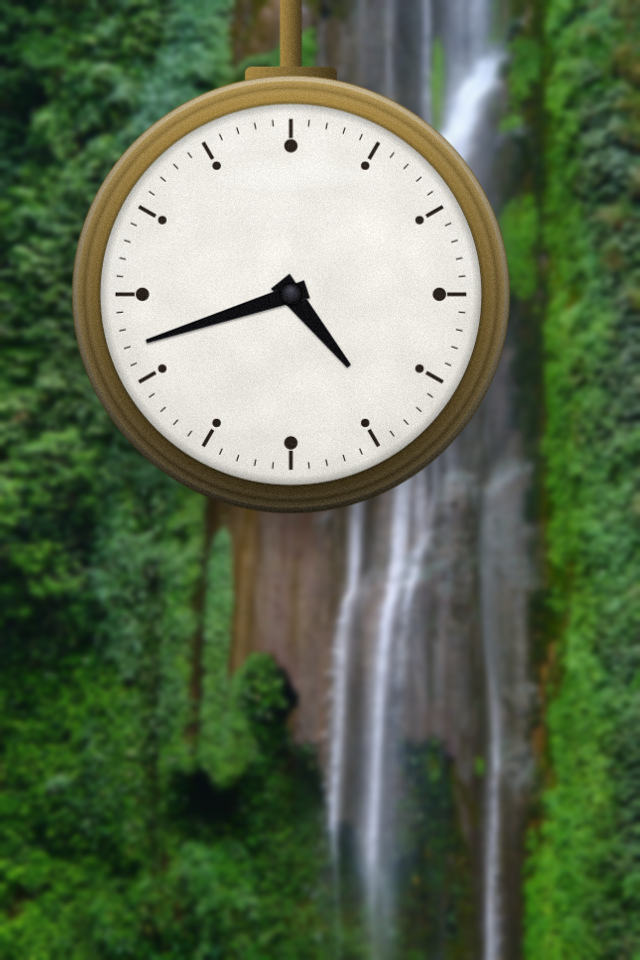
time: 4:42
